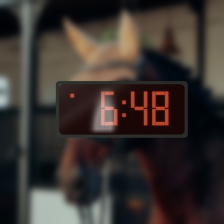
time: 6:48
